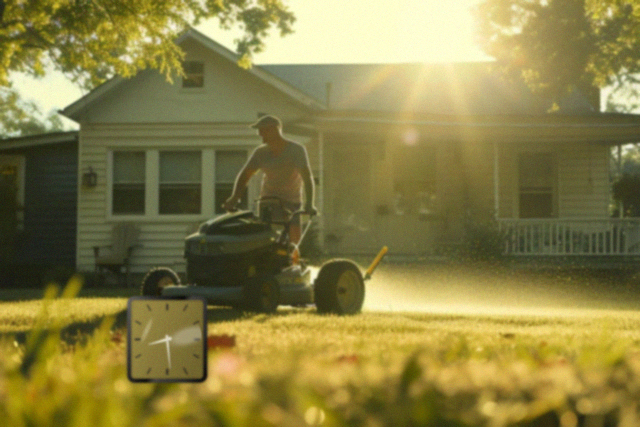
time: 8:29
